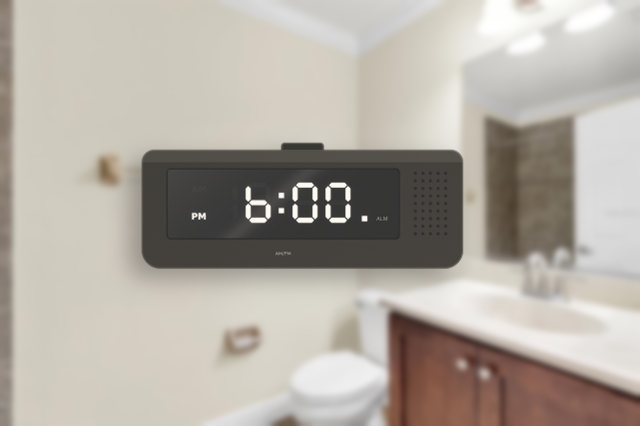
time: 6:00
